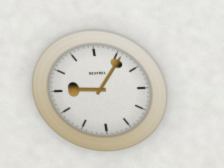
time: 9:06
